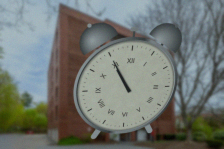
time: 10:55
